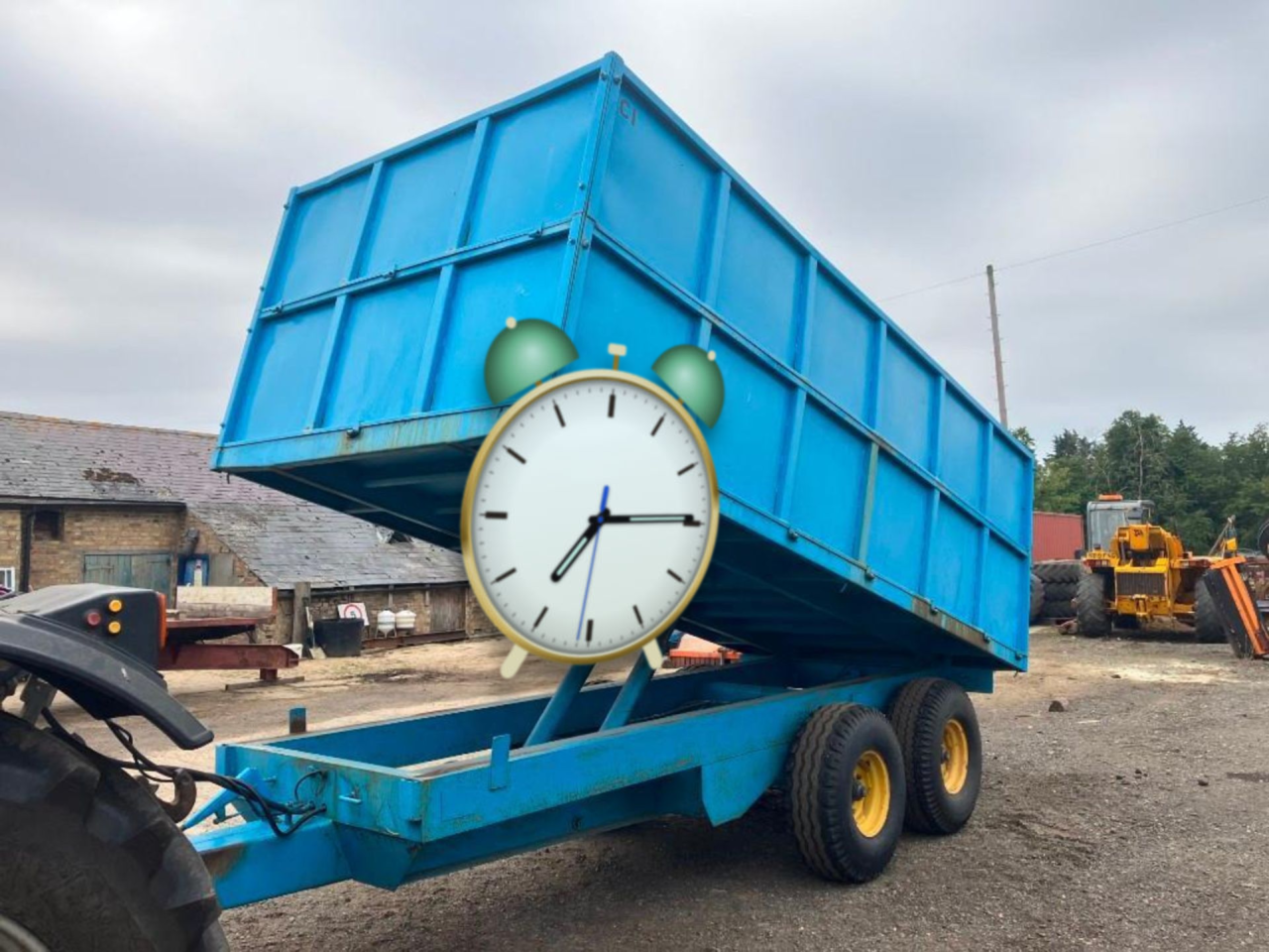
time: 7:14:31
